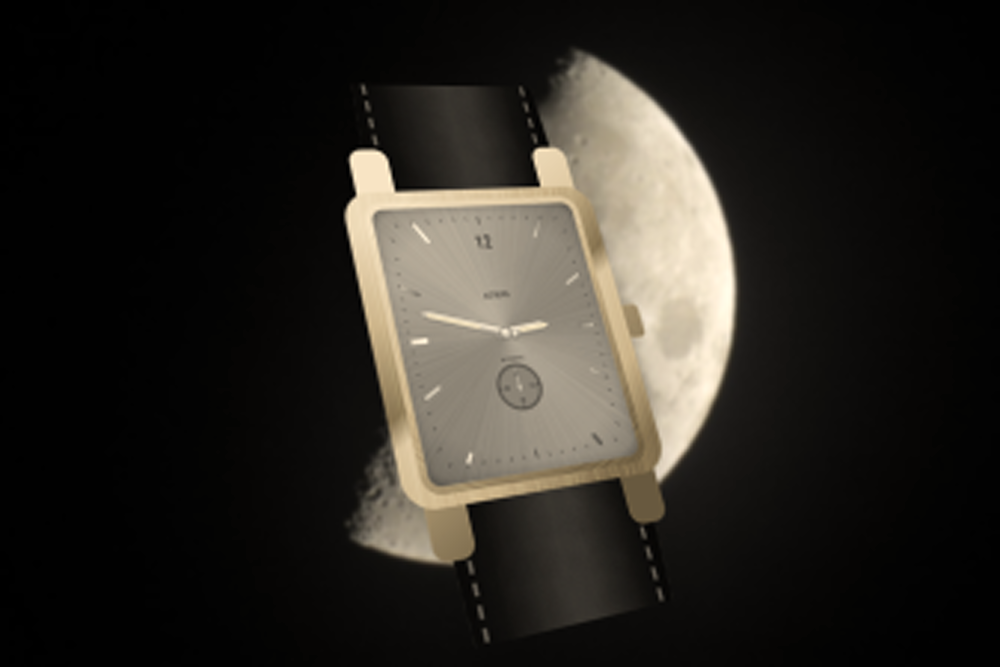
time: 2:48
